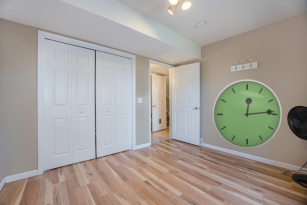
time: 12:14
